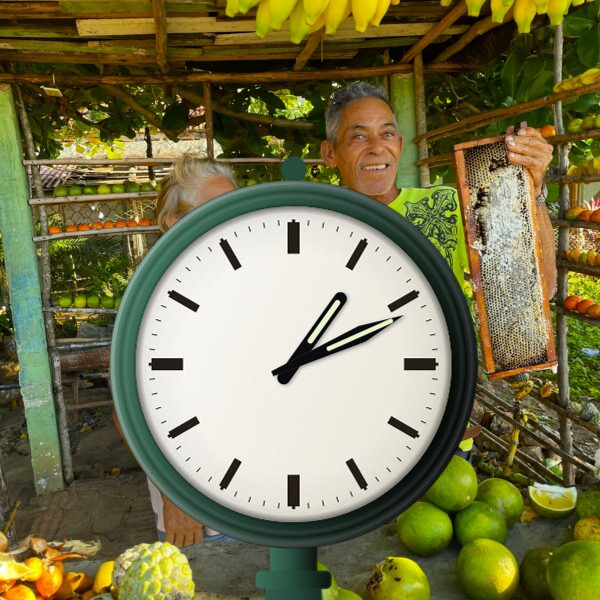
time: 1:11
